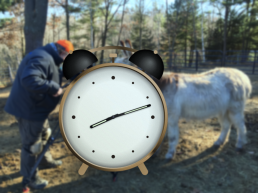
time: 8:12
